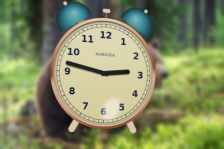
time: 2:47
